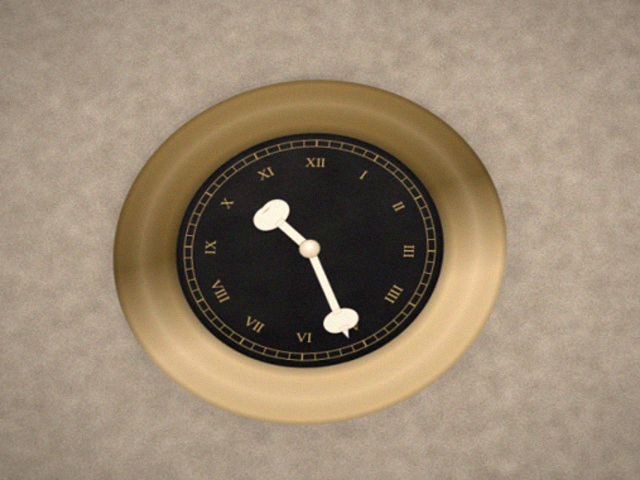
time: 10:26
